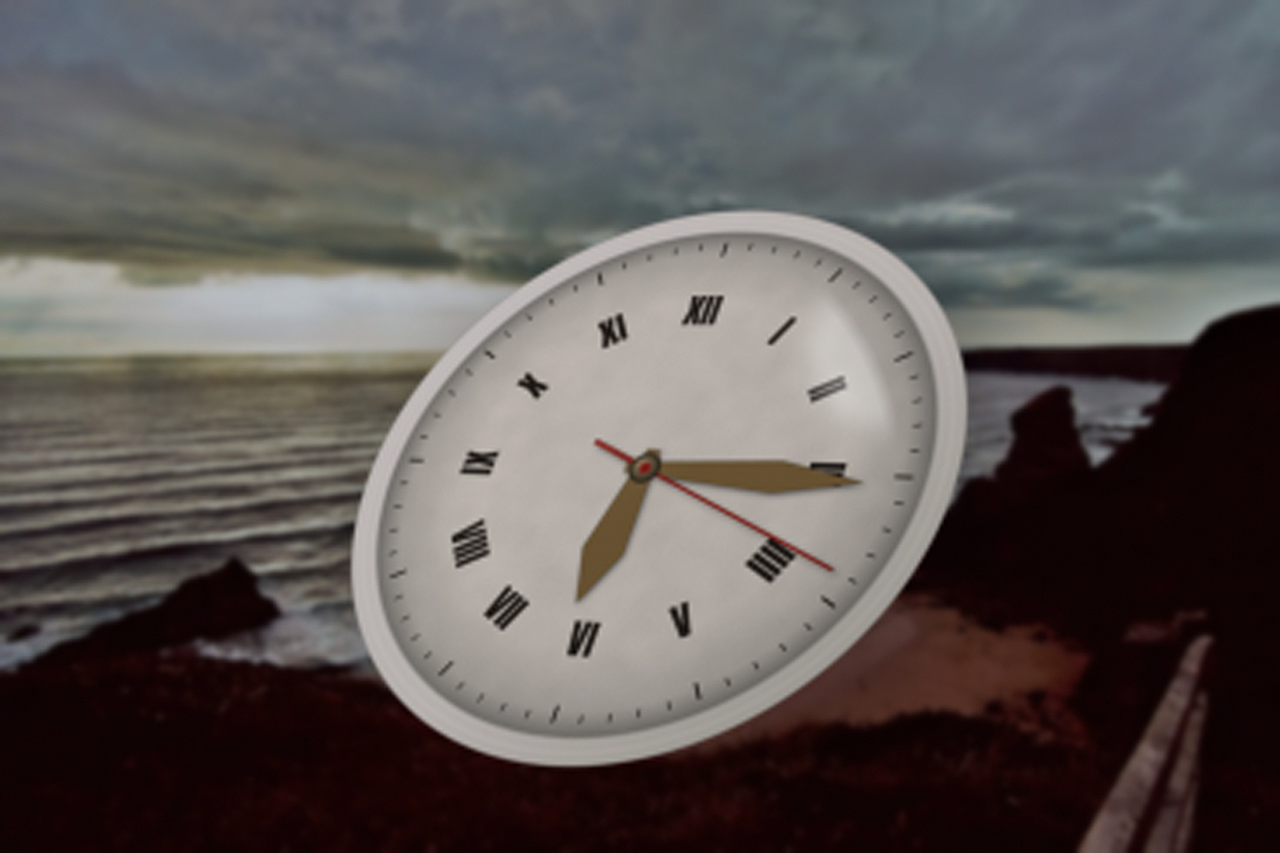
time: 6:15:19
